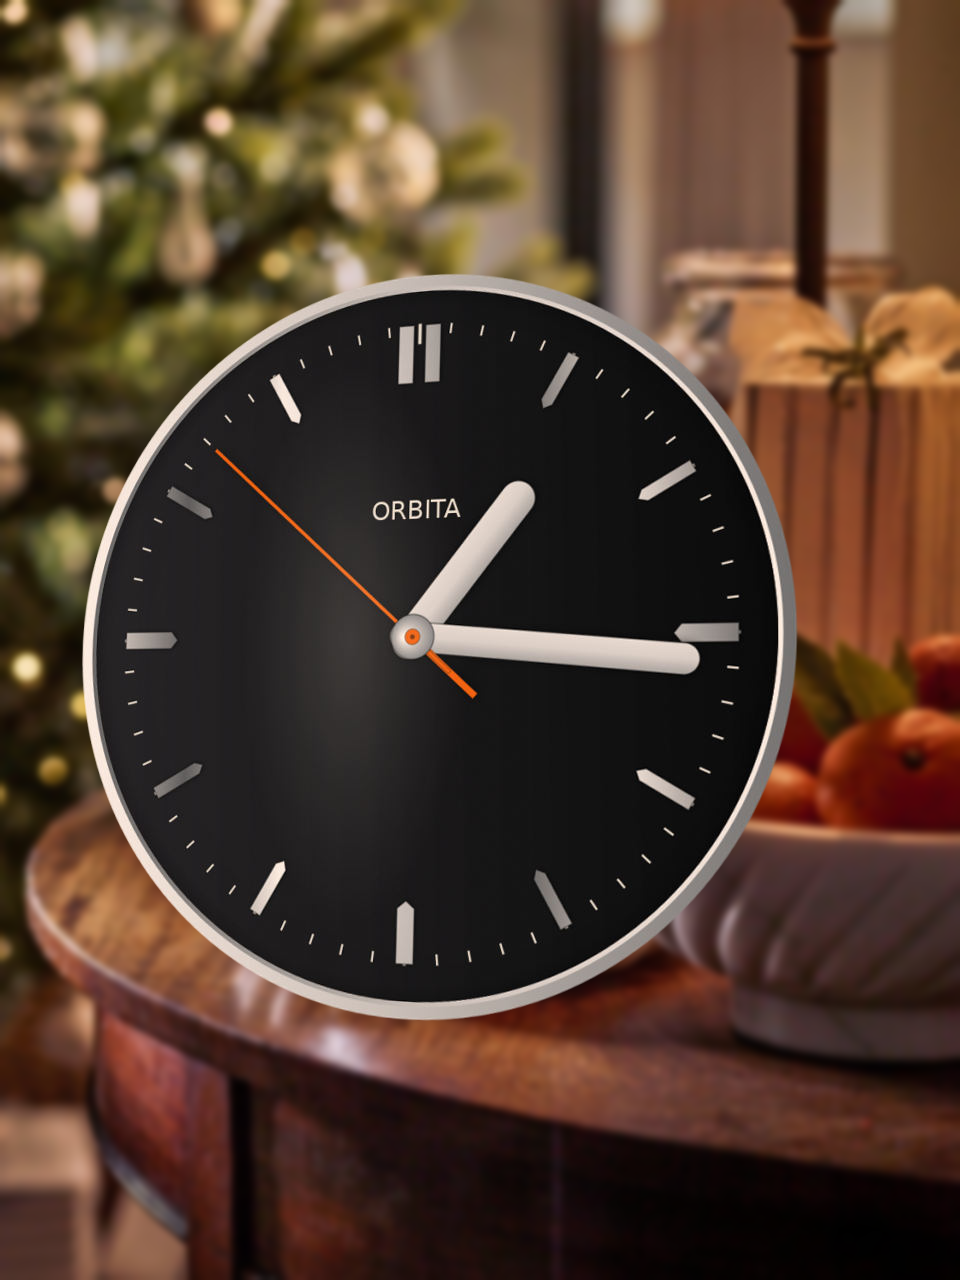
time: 1:15:52
